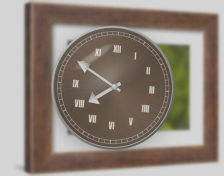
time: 7:50
